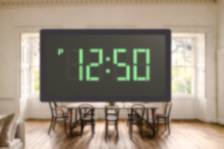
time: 12:50
